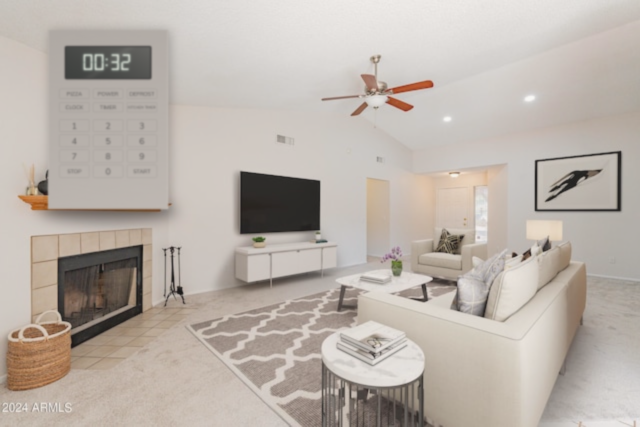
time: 0:32
